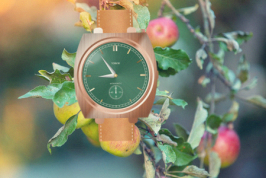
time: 8:54
